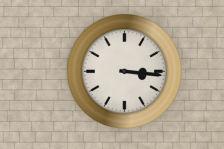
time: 3:16
